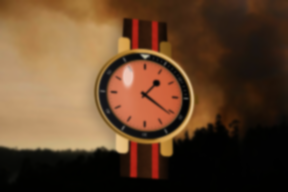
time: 1:21
